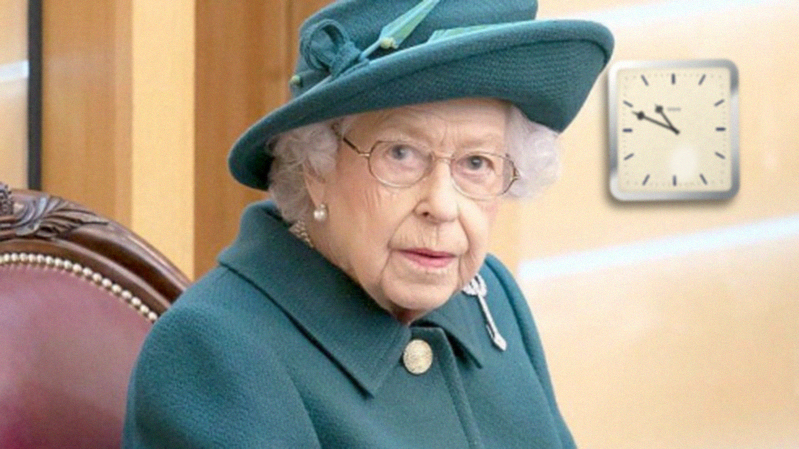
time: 10:49
